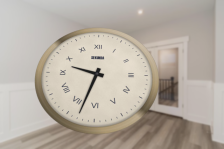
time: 9:33
